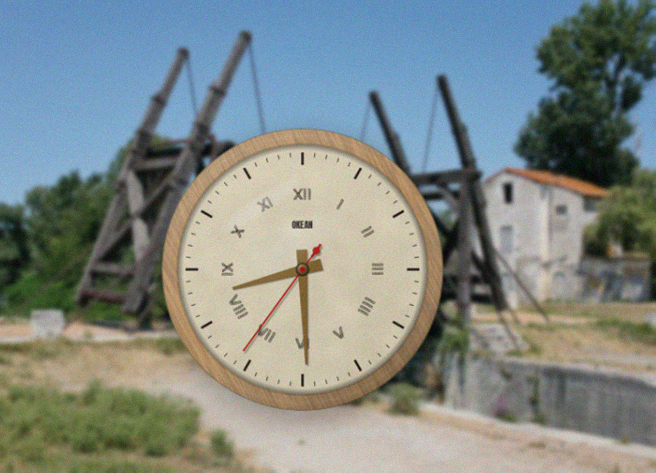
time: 8:29:36
